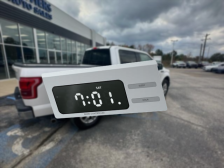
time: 7:01
